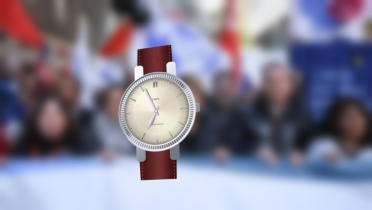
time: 6:56
